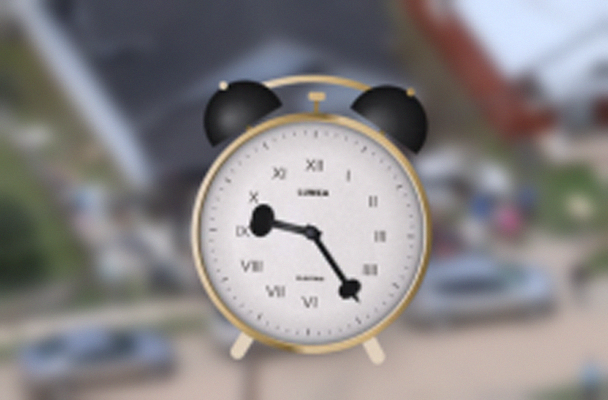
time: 9:24
